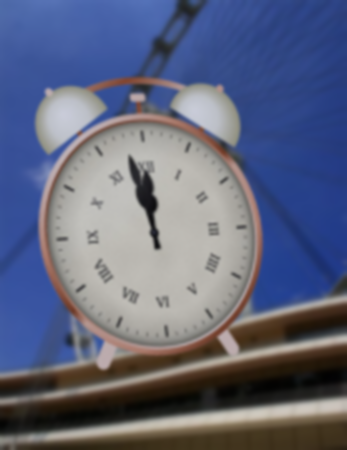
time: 11:58
